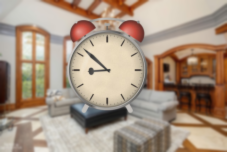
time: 8:52
